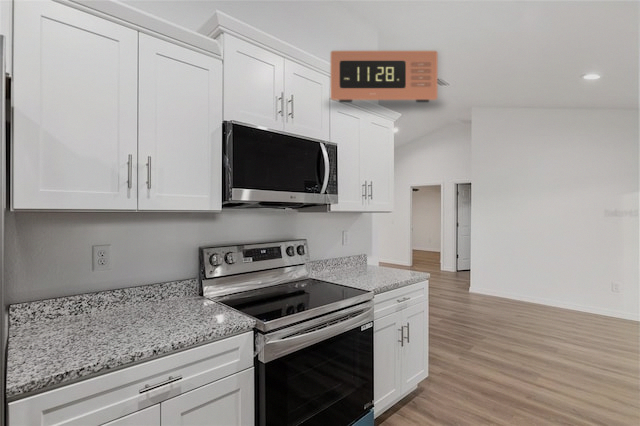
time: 11:28
